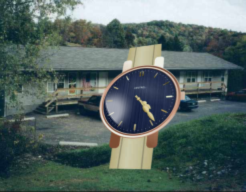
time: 4:24
